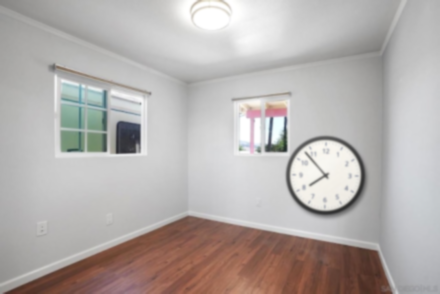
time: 7:53
